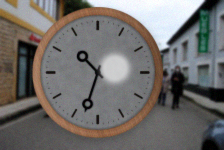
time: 10:33
